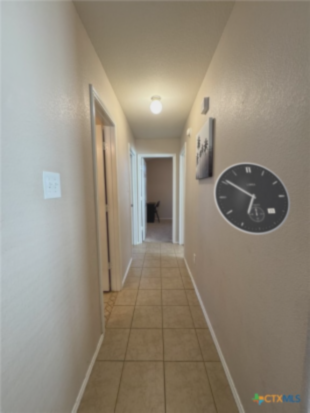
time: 6:51
